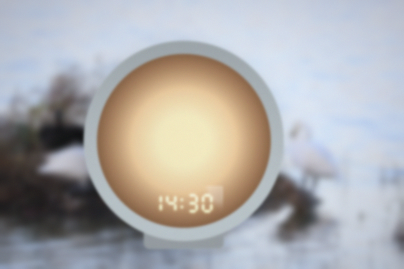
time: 14:30
